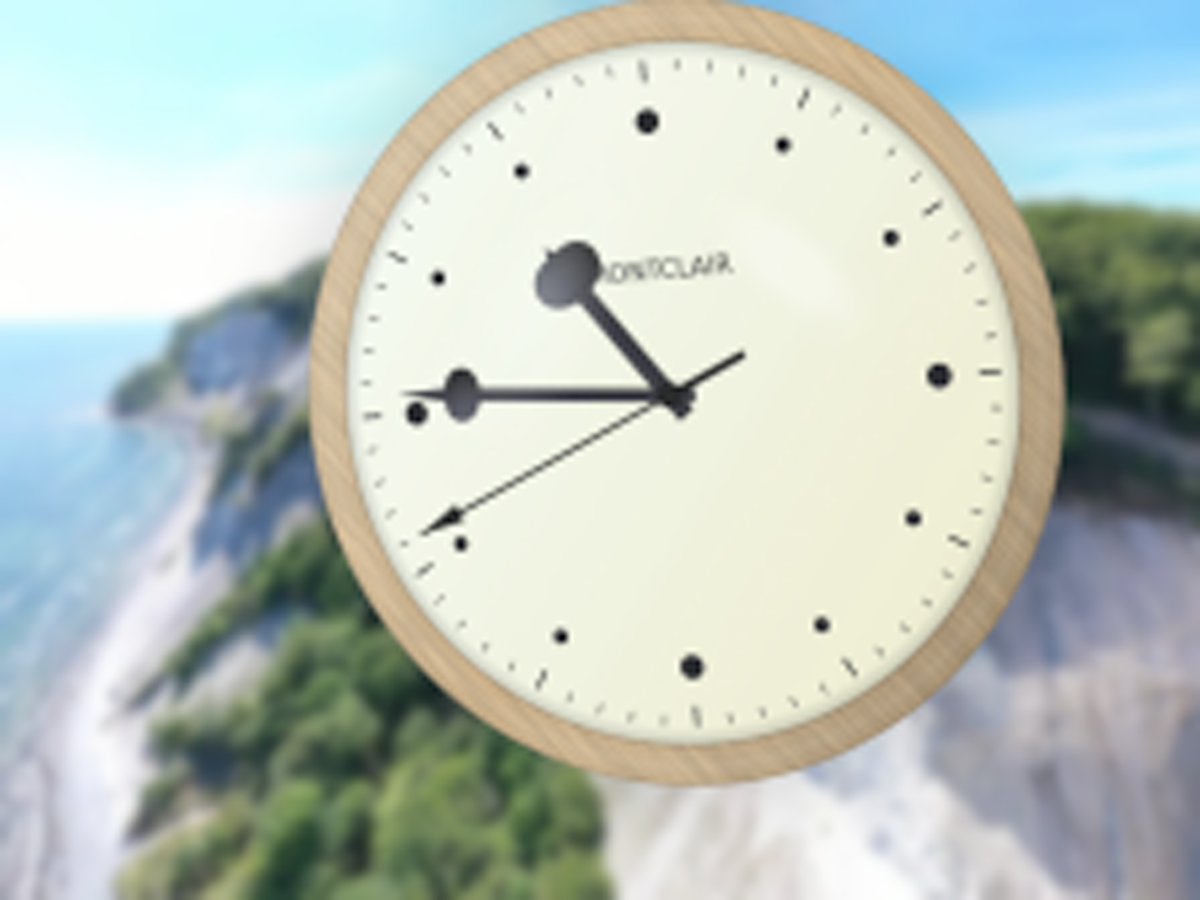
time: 10:45:41
